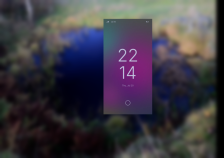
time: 22:14
